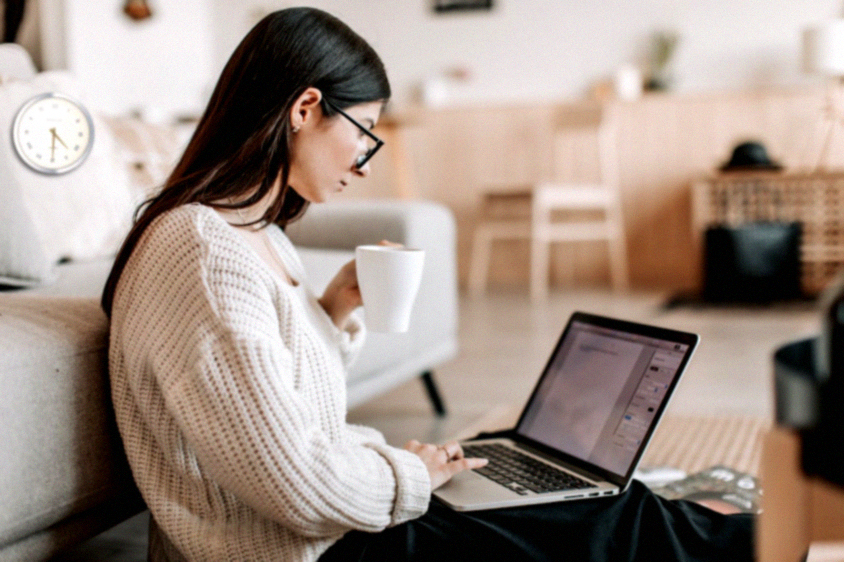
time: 4:30
